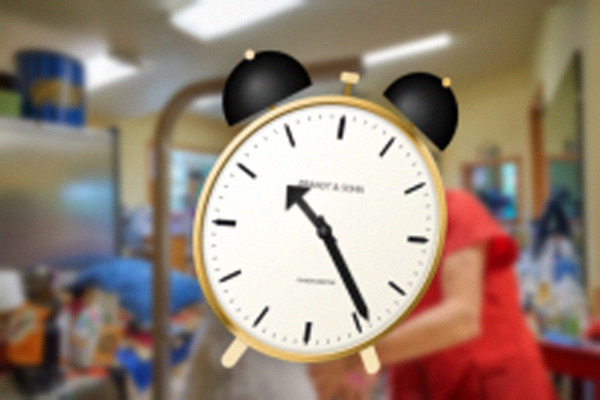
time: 10:24
